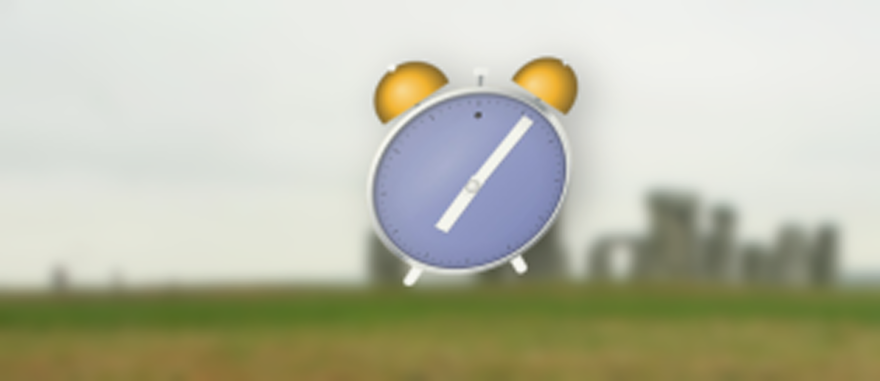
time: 7:06
